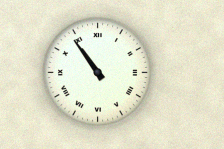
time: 10:54
